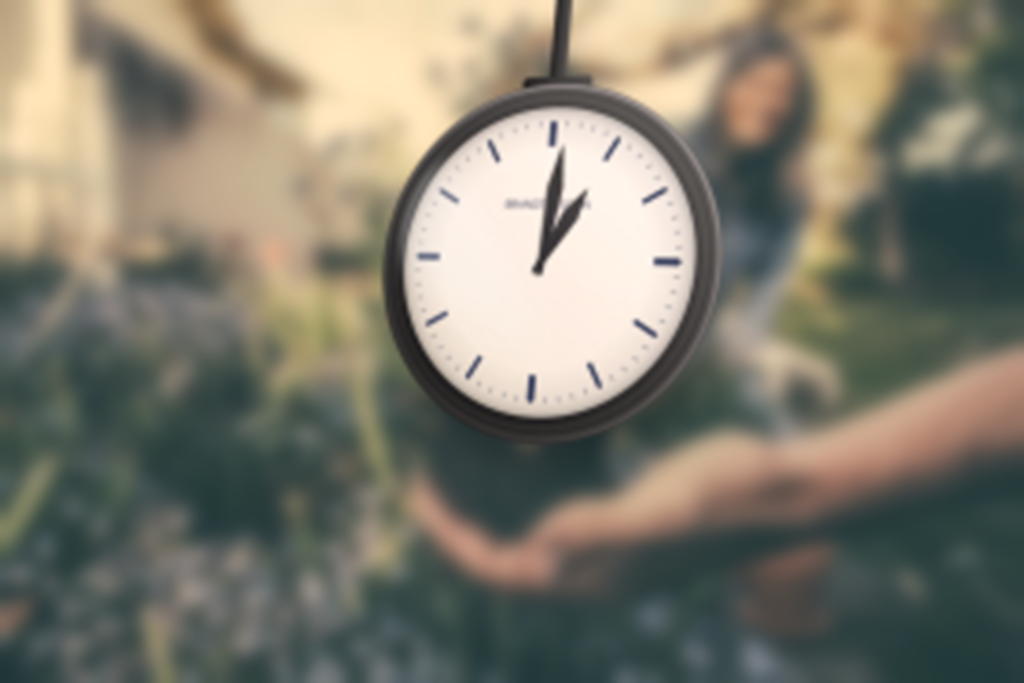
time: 1:01
